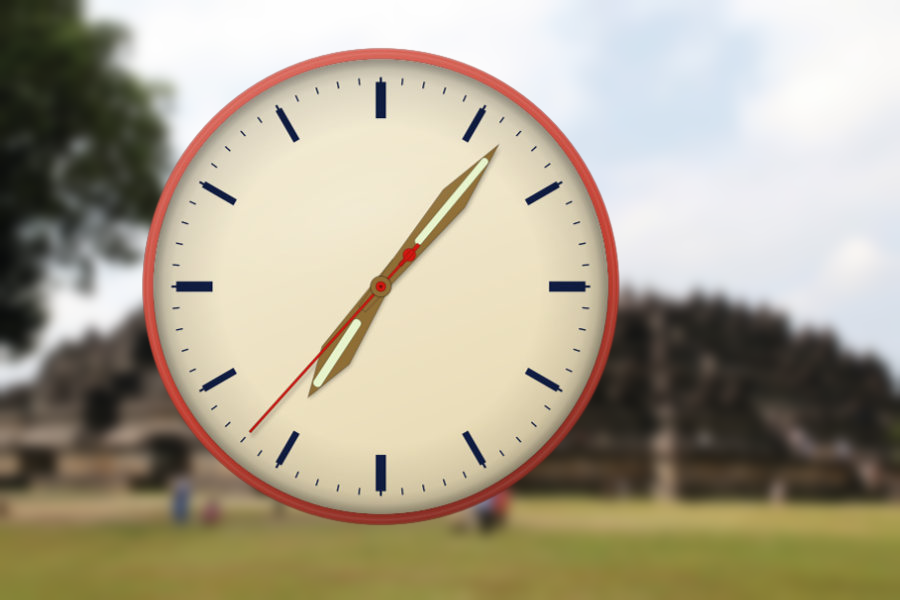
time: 7:06:37
